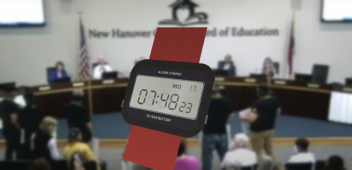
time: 7:48:23
